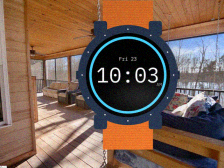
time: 10:03
